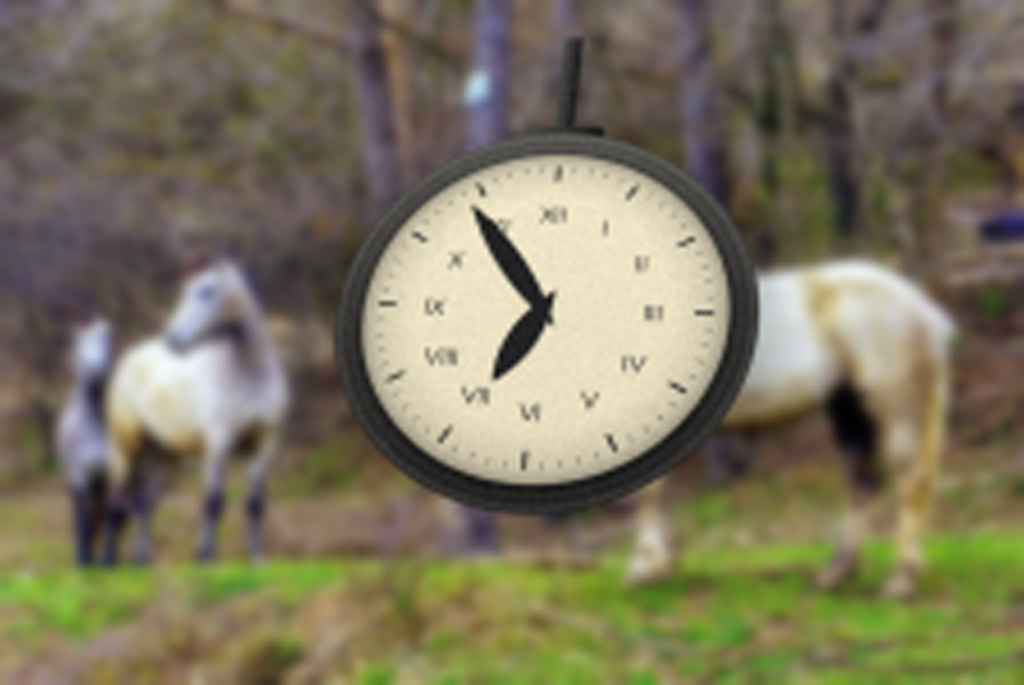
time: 6:54
